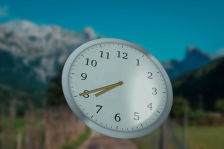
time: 7:40
